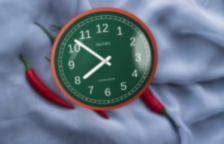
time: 7:52
